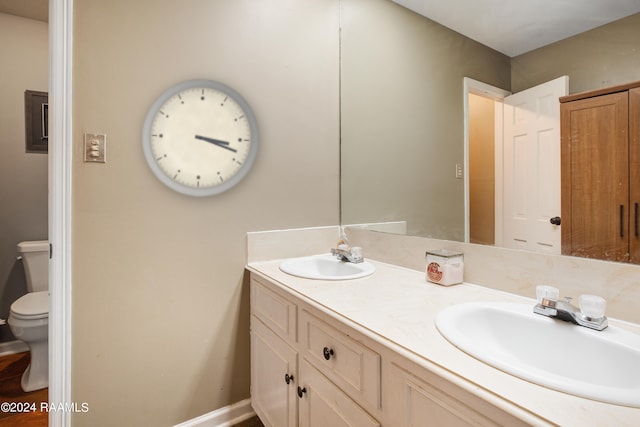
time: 3:18
